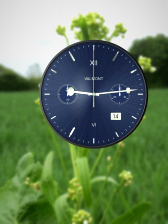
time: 9:14
